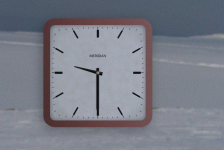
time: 9:30
